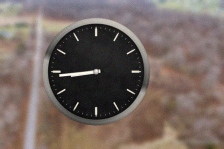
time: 8:44
